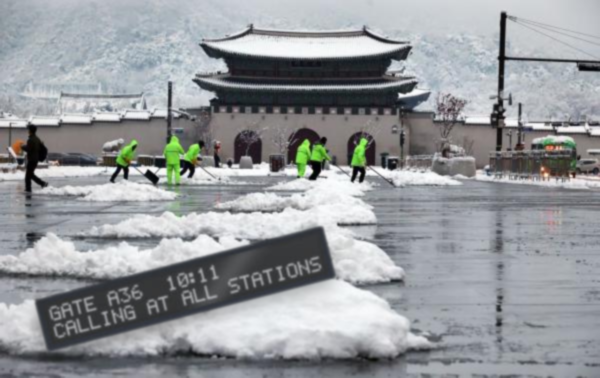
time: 10:11
